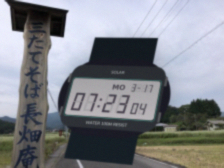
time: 7:23:04
